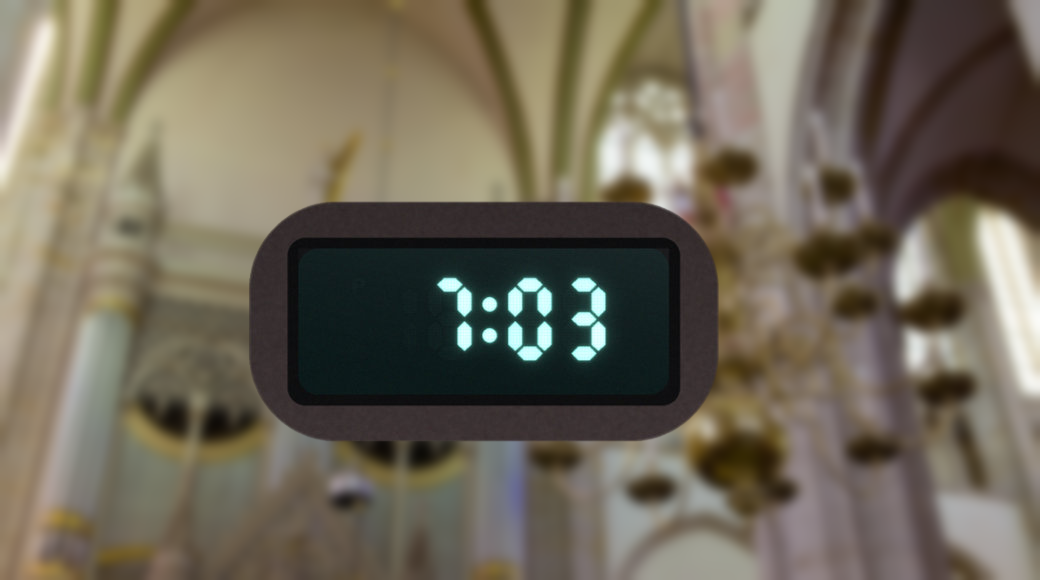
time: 7:03
